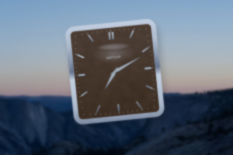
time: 7:11
